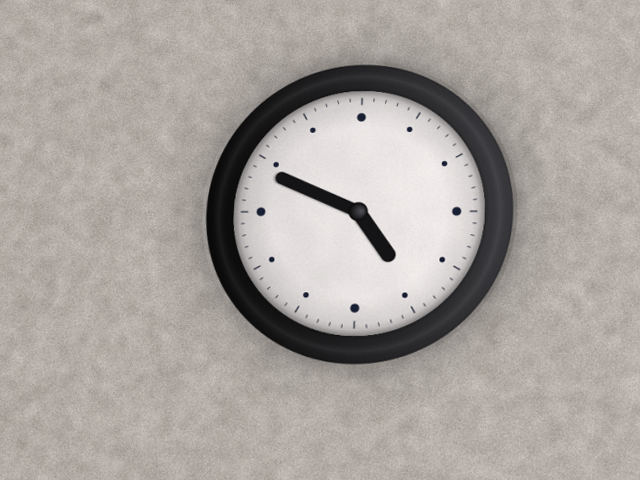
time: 4:49
